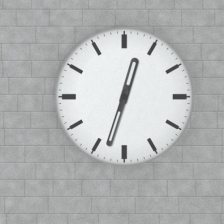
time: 12:33
